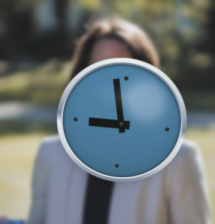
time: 8:58
